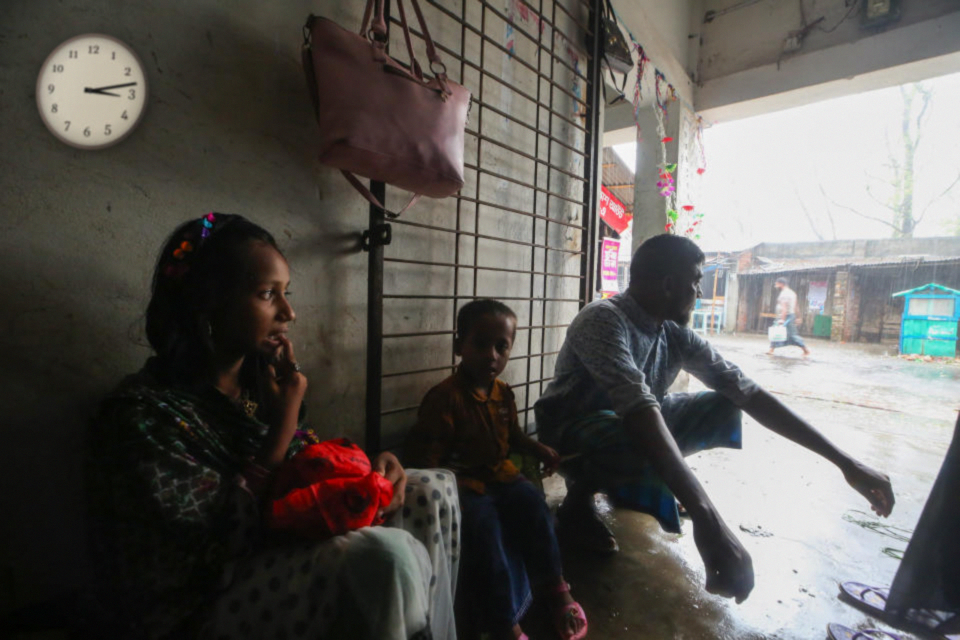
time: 3:13
